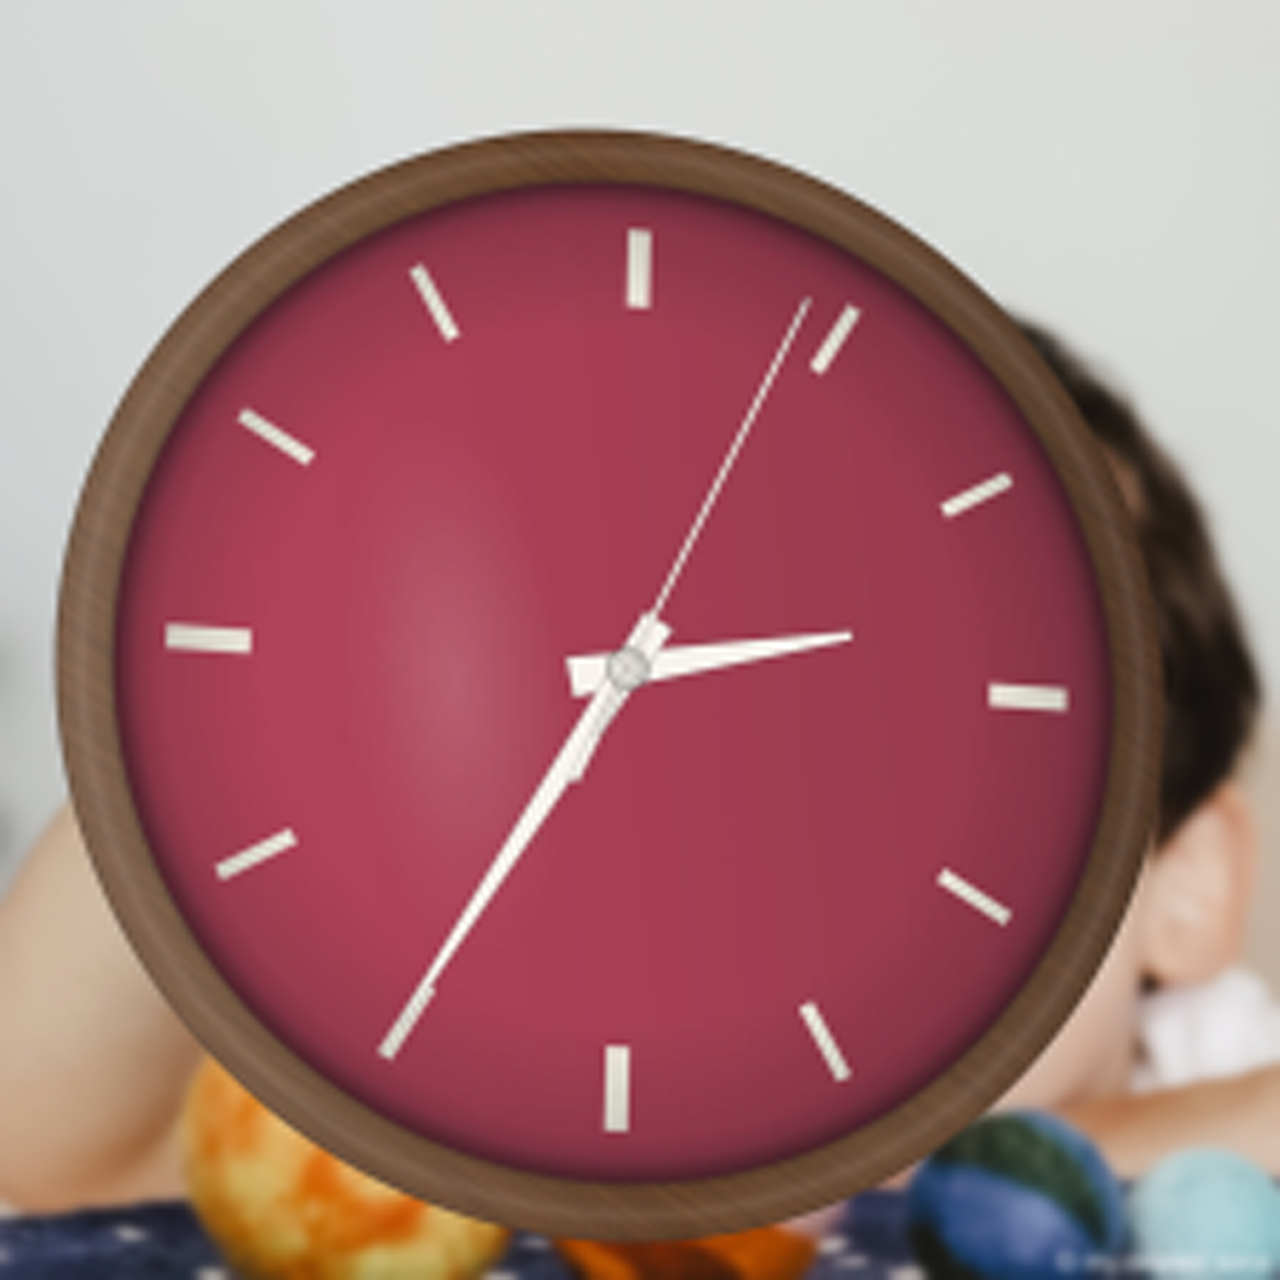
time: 2:35:04
